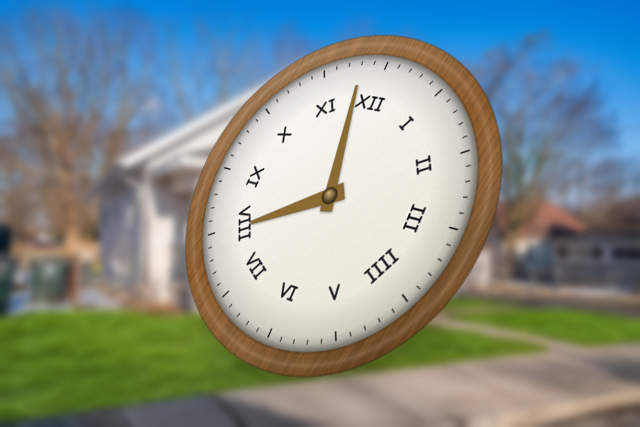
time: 7:58
